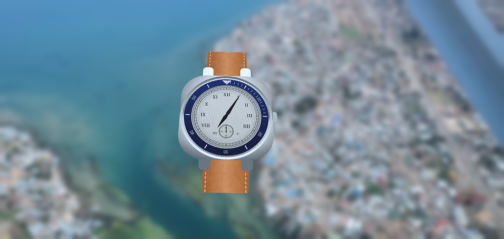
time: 7:05
